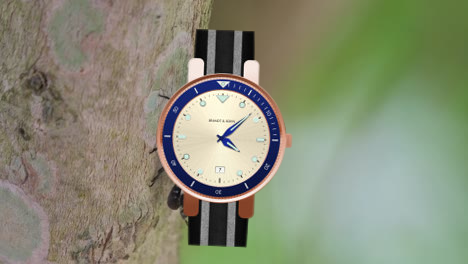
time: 4:08
